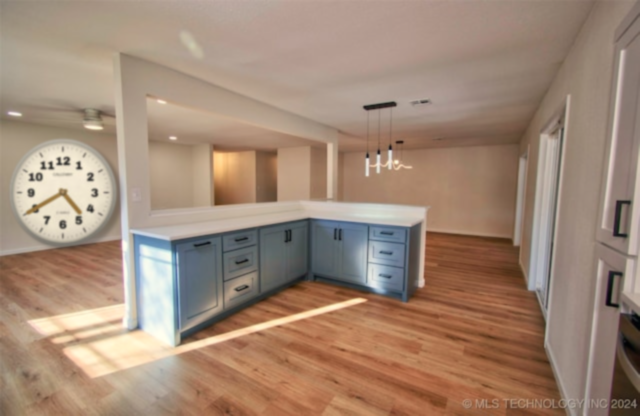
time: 4:40
